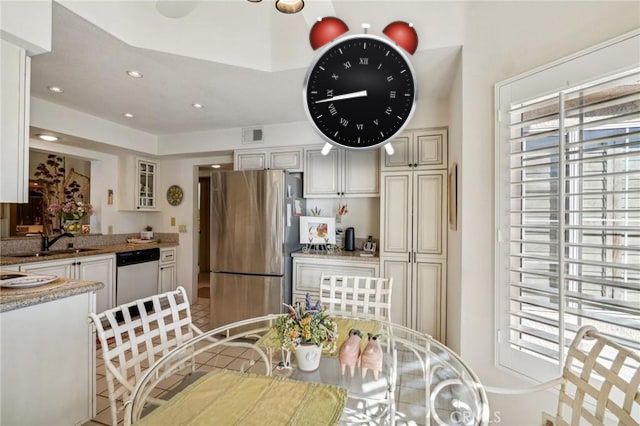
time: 8:43
